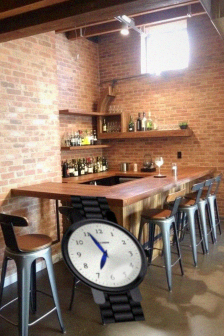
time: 6:56
